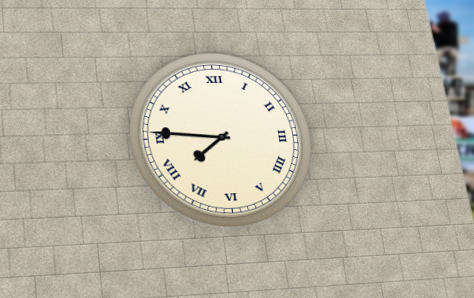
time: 7:46
